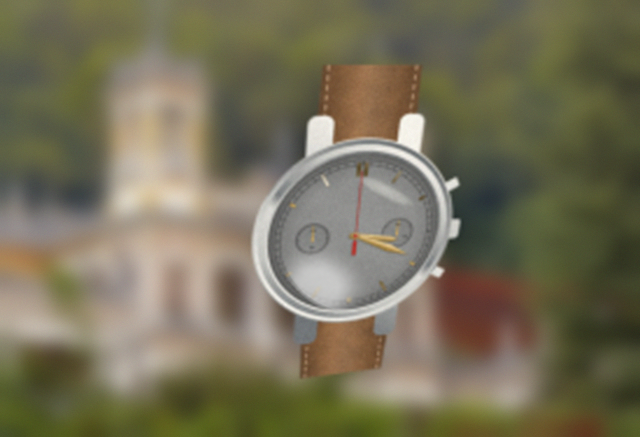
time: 3:19
